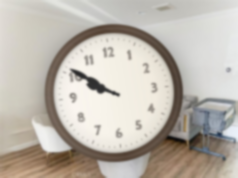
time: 9:51
